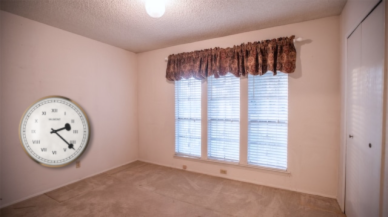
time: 2:22
